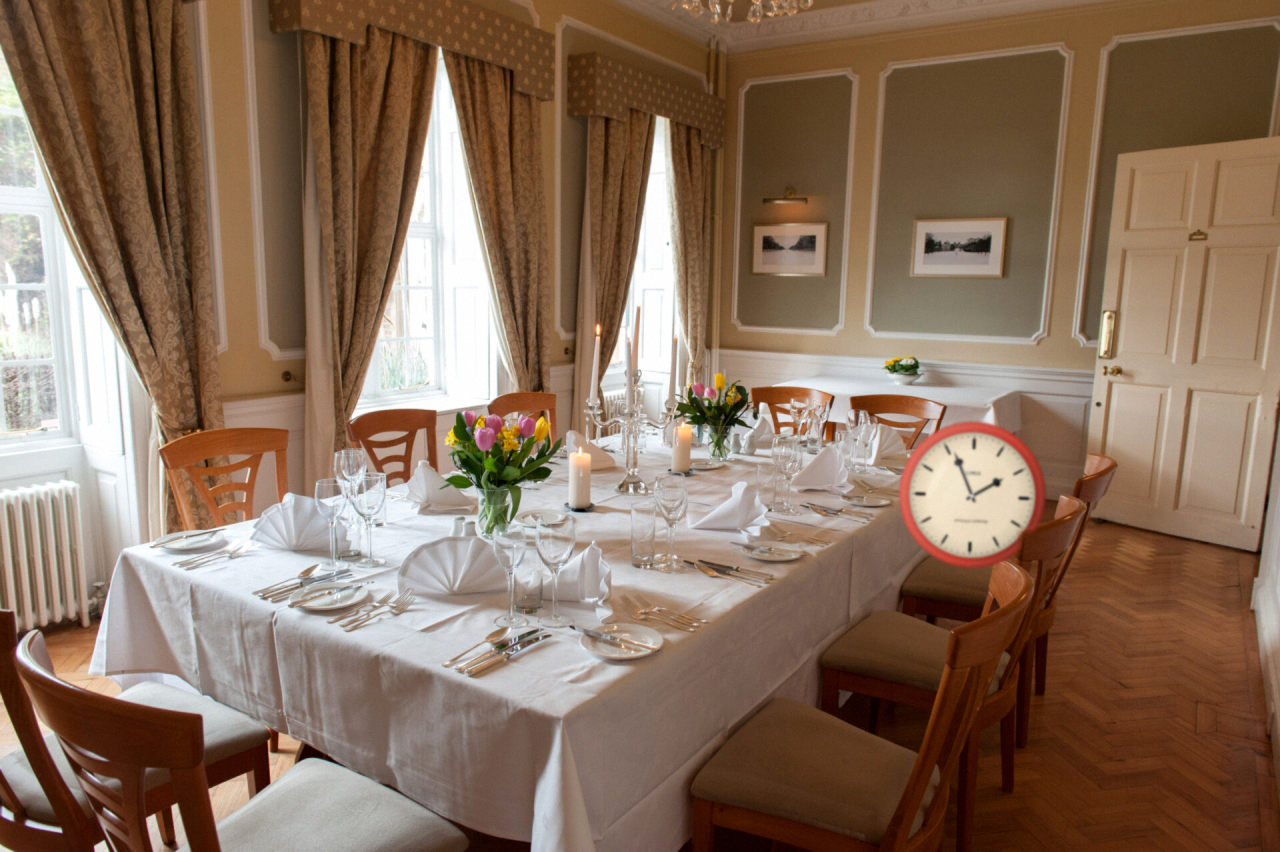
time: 1:56
